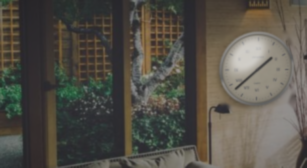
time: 1:38
